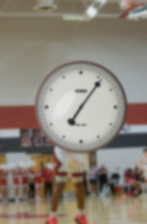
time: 7:06
